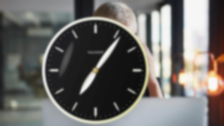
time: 7:06
